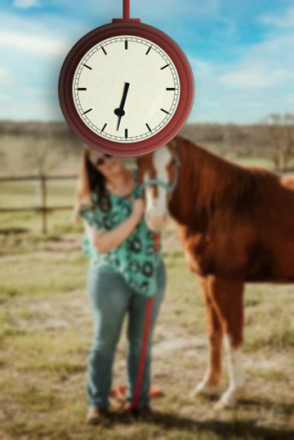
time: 6:32
